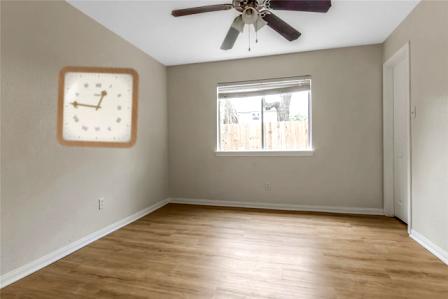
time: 12:46
